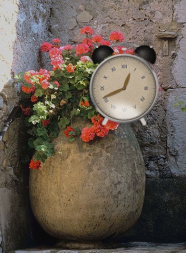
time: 12:41
